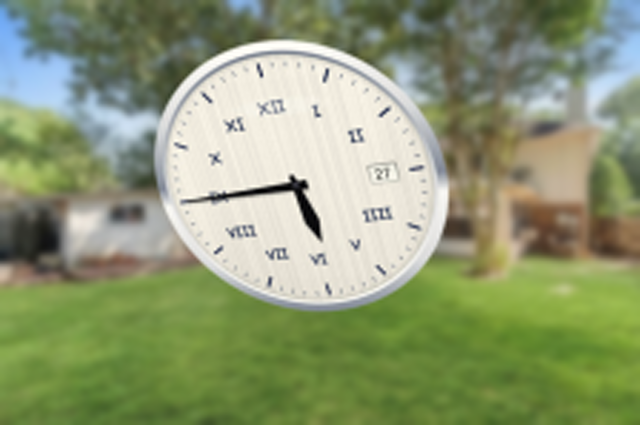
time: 5:45
